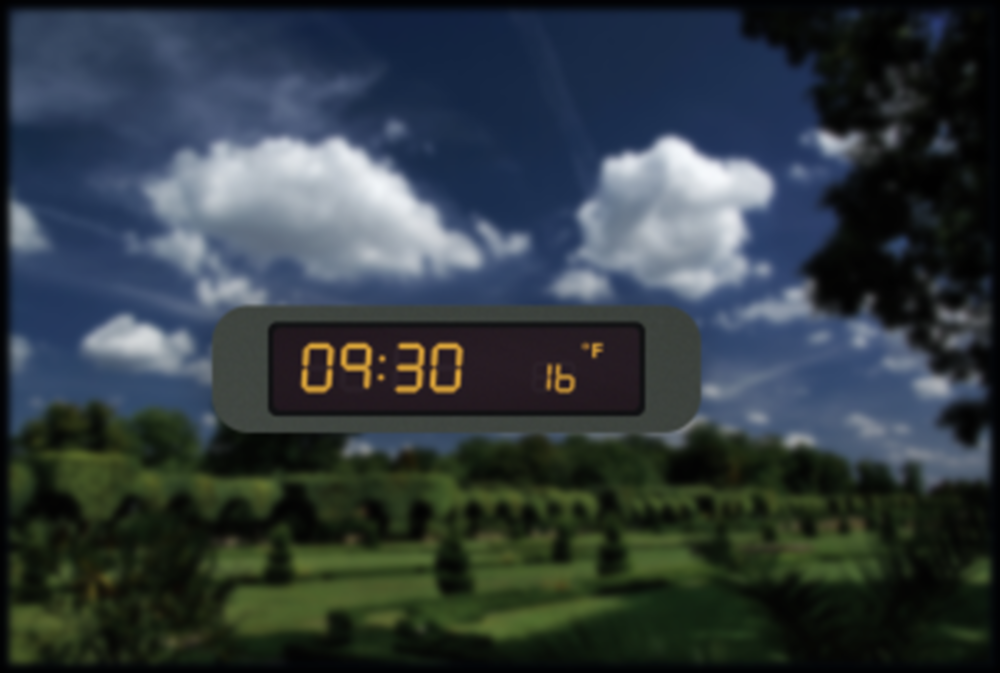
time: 9:30
